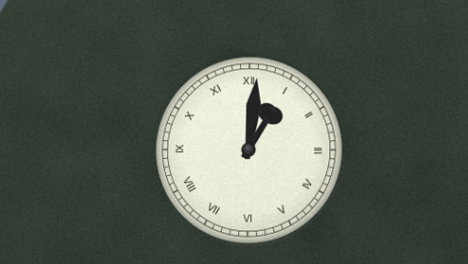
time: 1:01
